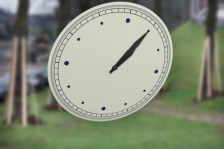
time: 1:05
